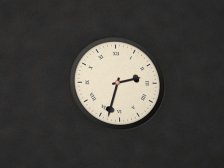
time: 2:33
